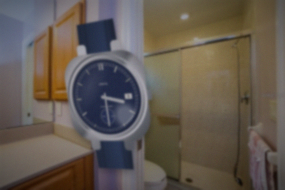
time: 3:30
